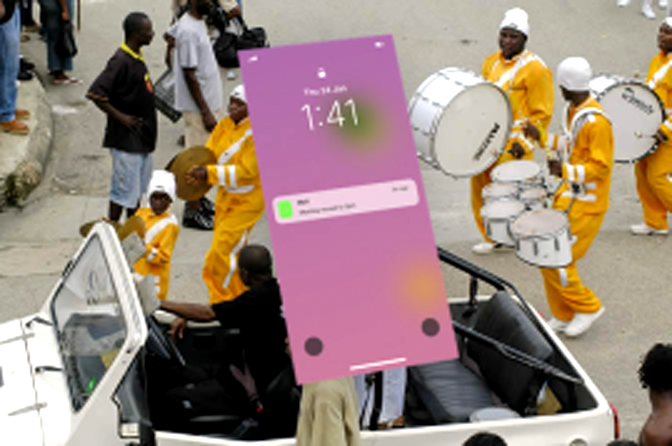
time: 1:41
